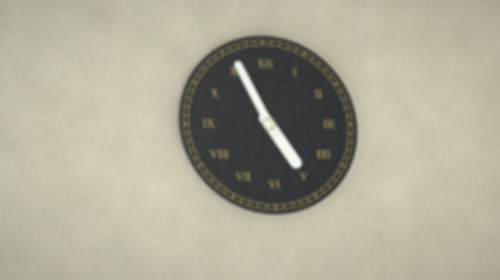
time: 4:56
